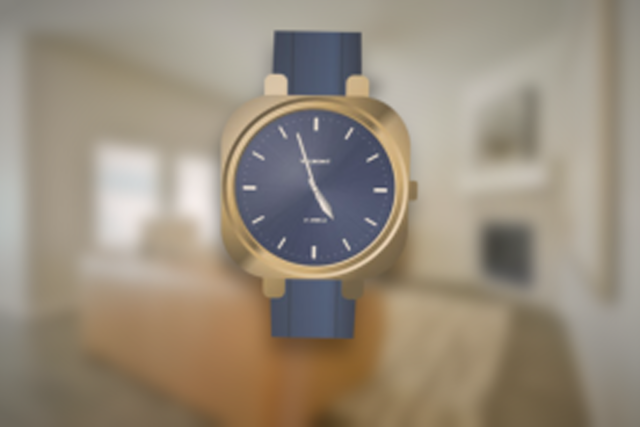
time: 4:57
